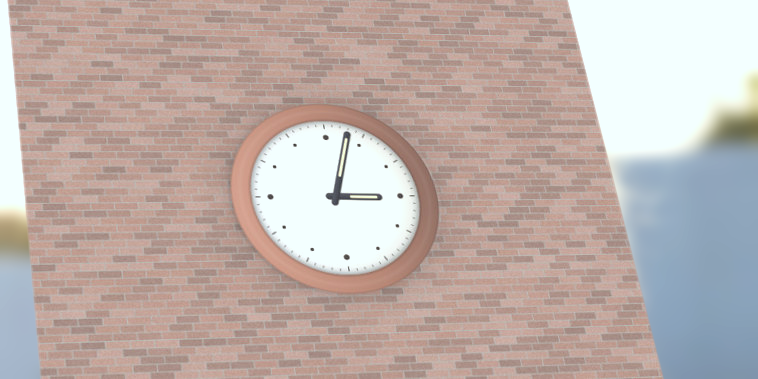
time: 3:03
